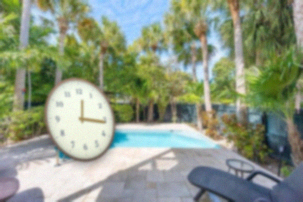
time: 12:16
